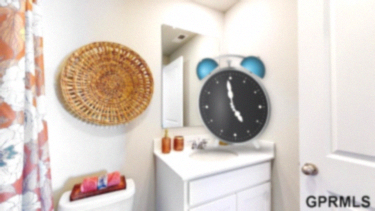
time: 4:59
